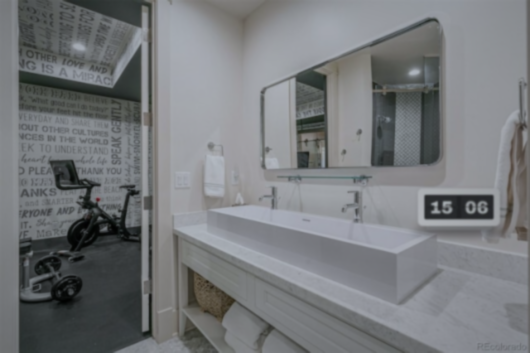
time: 15:06
